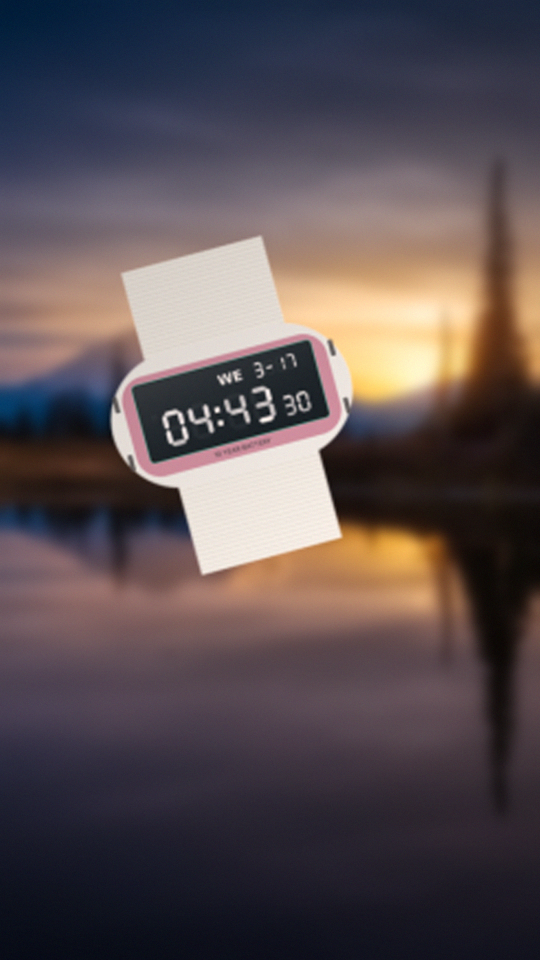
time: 4:43:30
